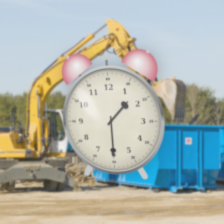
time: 1:30
